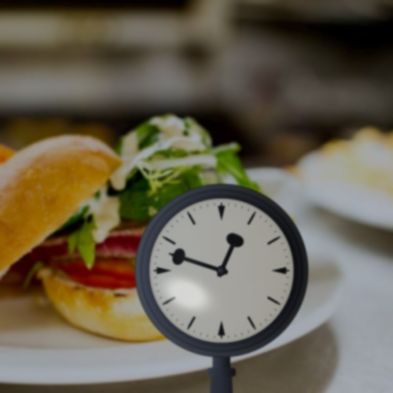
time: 12:48
